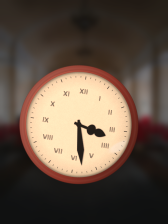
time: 3:28
